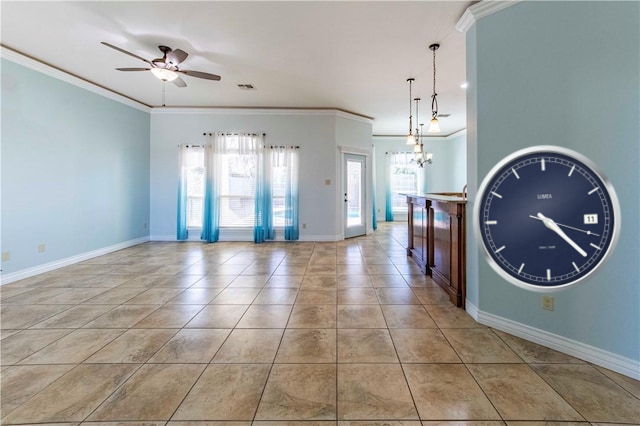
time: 4:22:18
